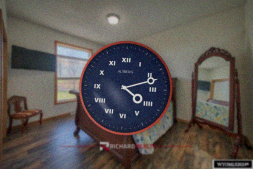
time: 4:12
